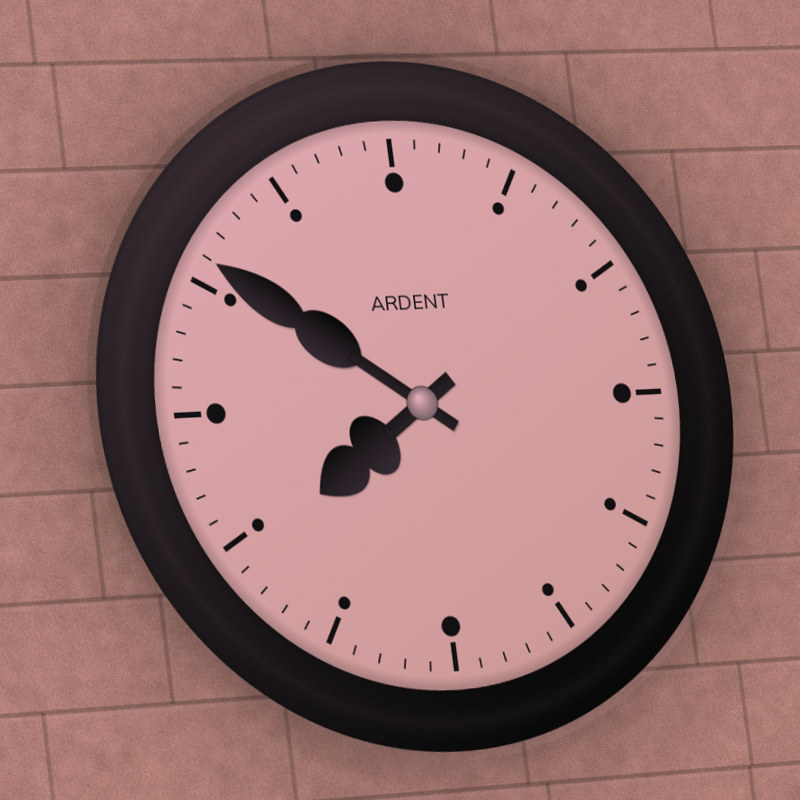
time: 7:51
